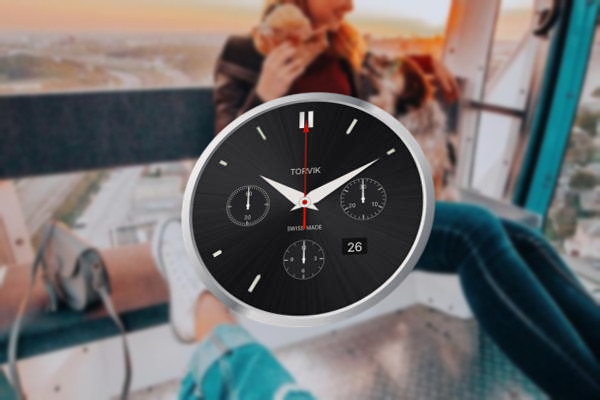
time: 10:10
